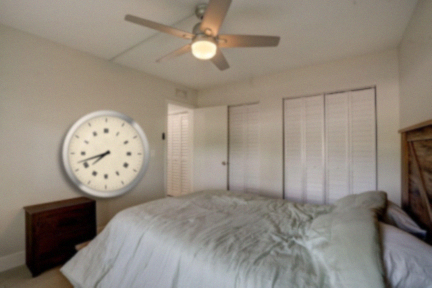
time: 7:42
